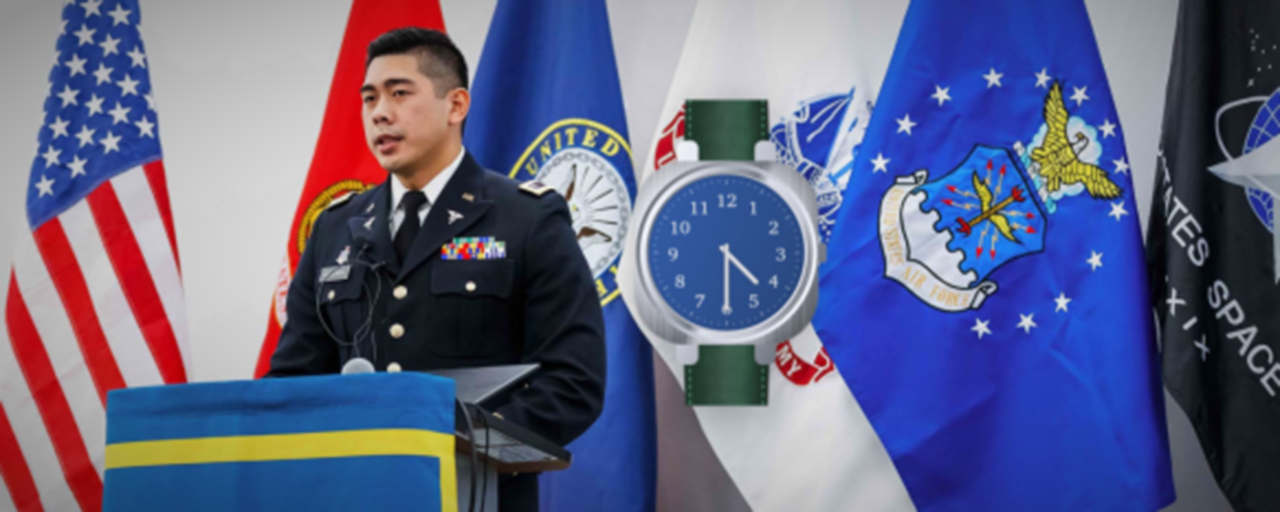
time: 4:30
